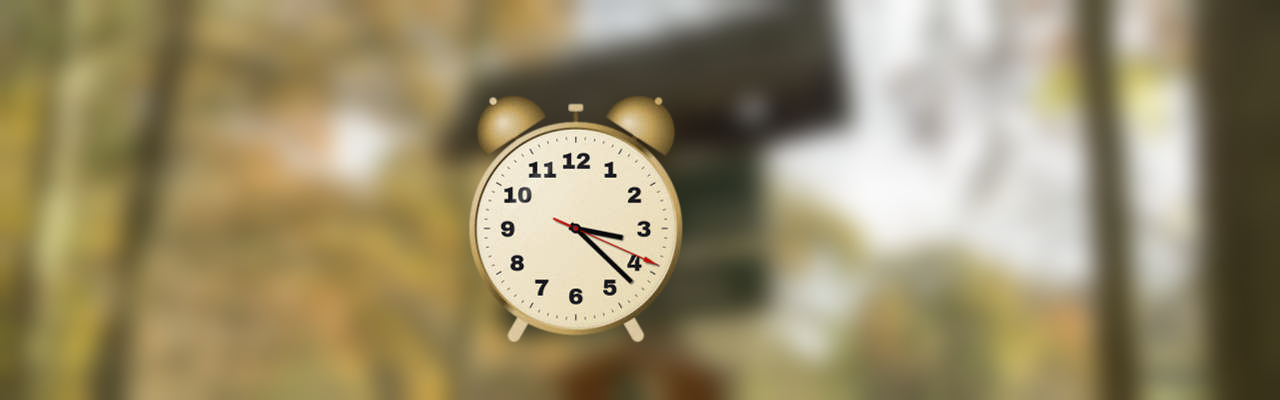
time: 3:22:19
